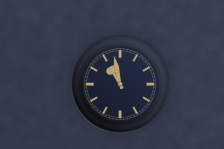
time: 10:58
